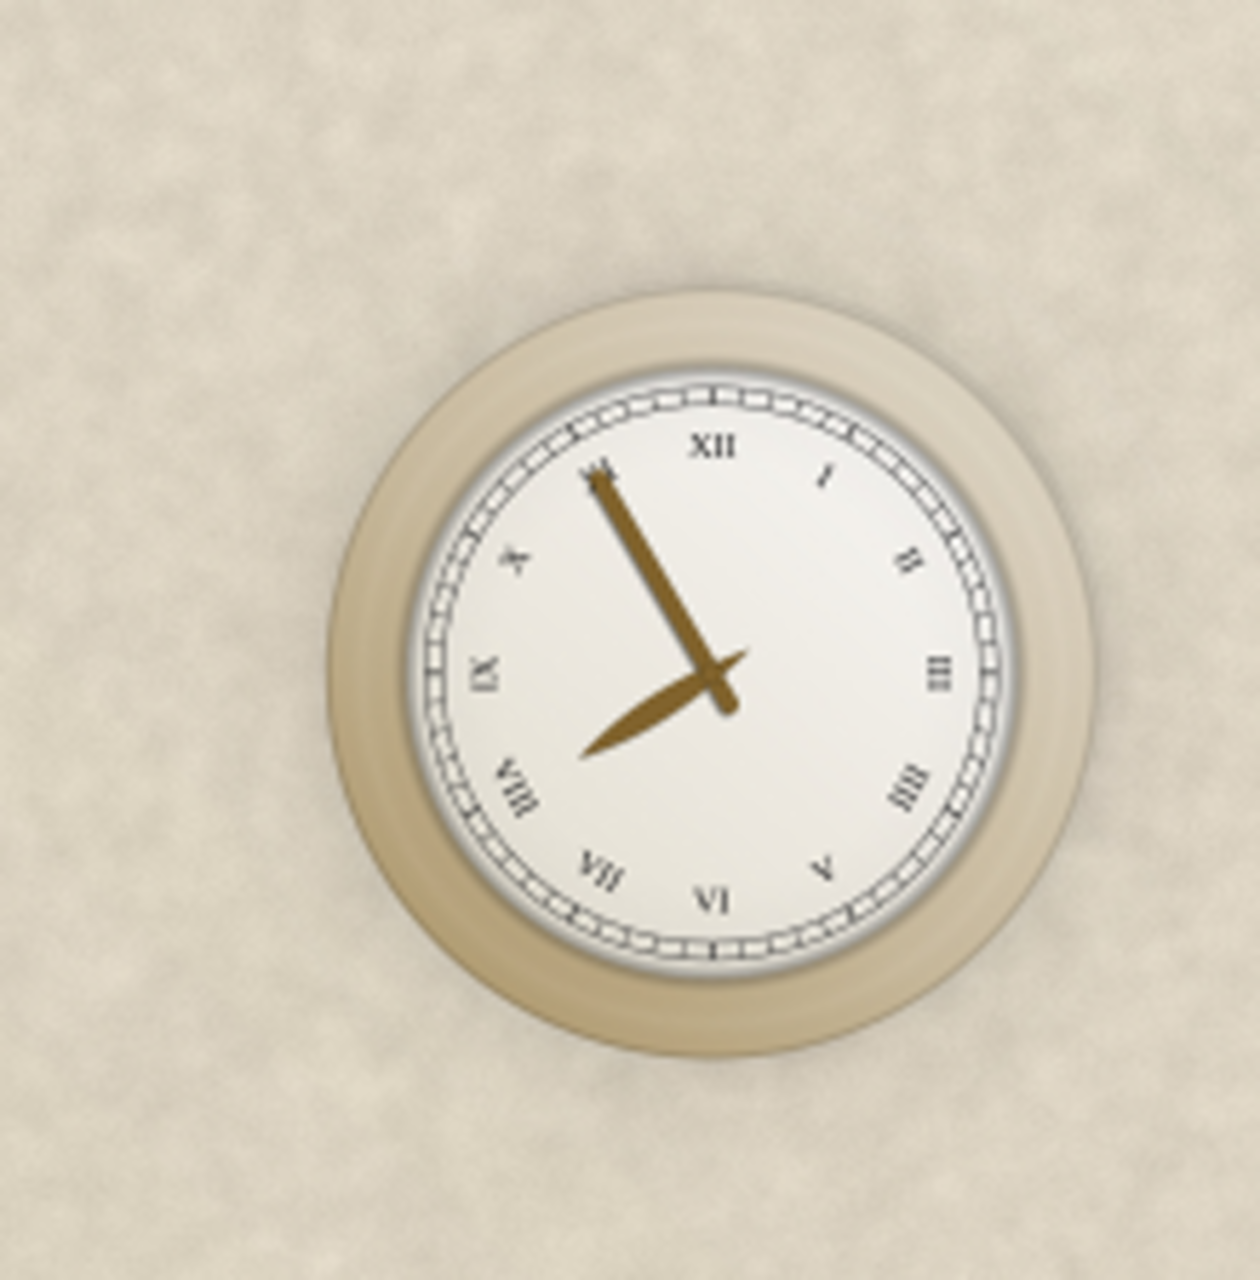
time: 7:55
